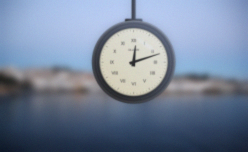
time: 12:12
